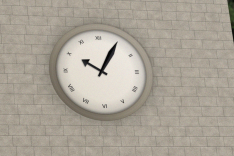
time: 10:05
